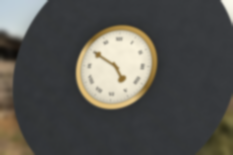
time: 4:50
